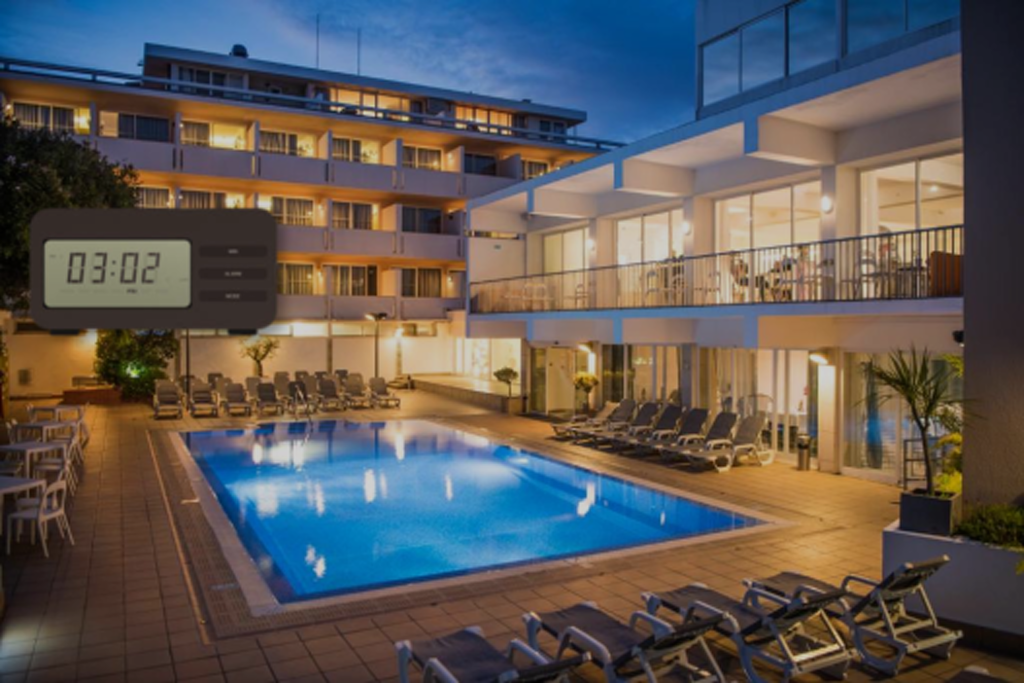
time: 3:02
